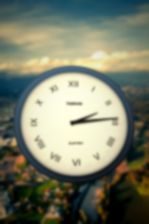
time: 2:14
